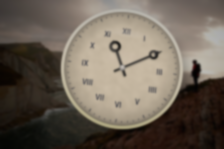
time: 11:10
